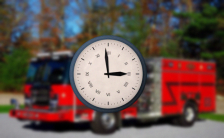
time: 2:59
